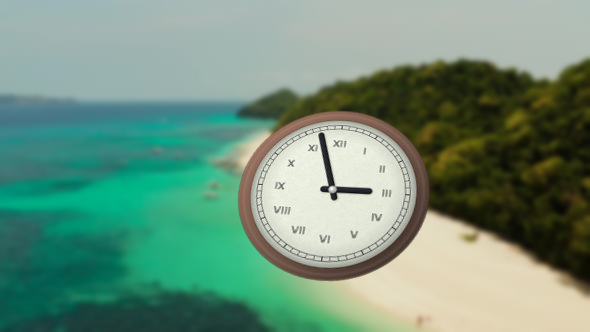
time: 2:57
